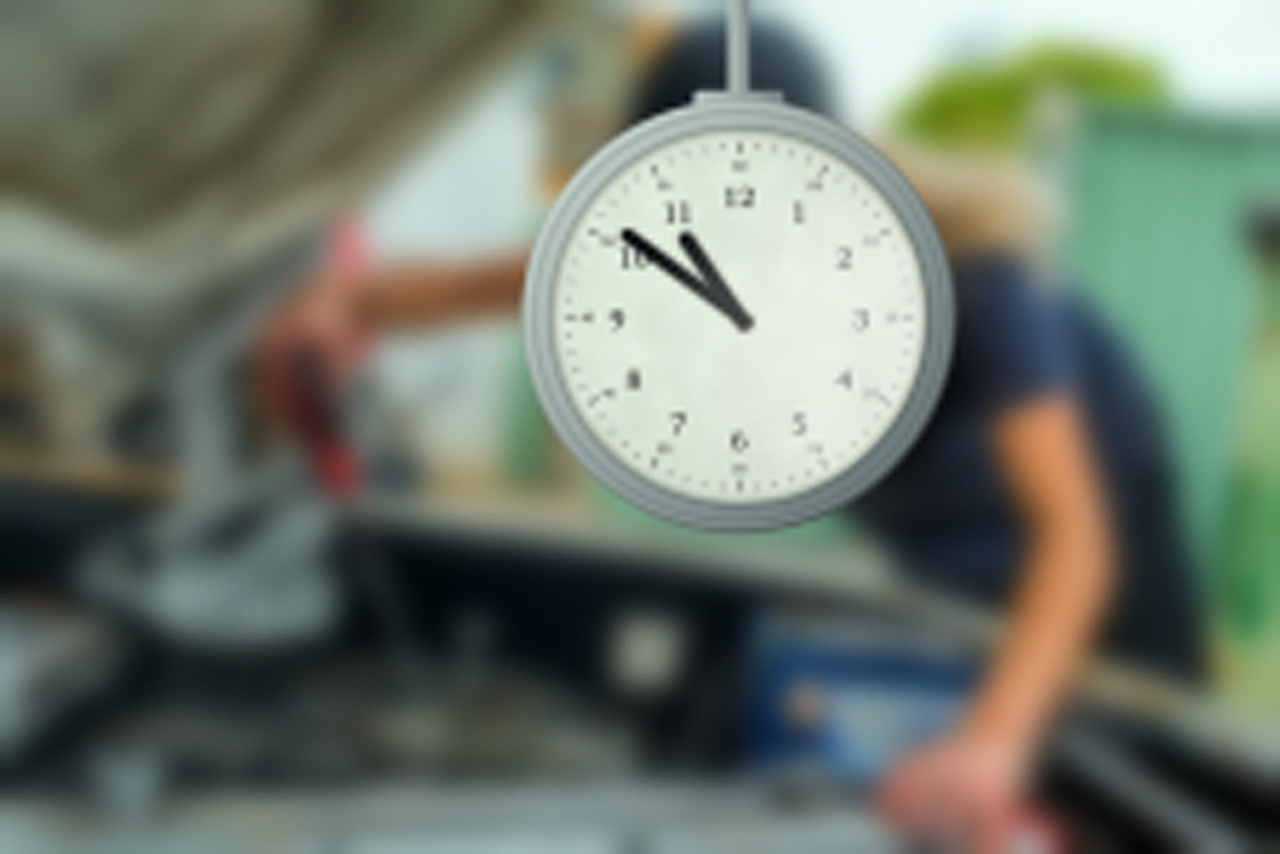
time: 10:51
